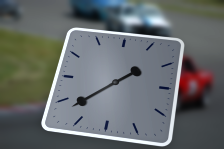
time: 1:38
